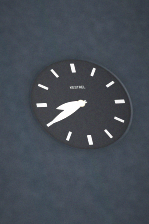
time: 8:40
